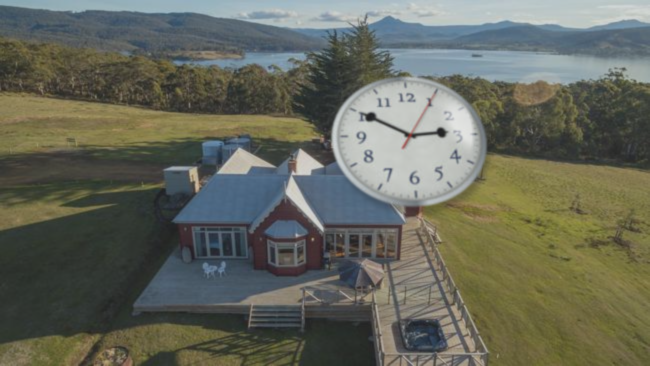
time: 2:50:05
